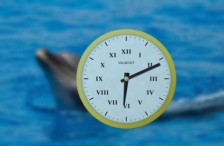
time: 6:11
